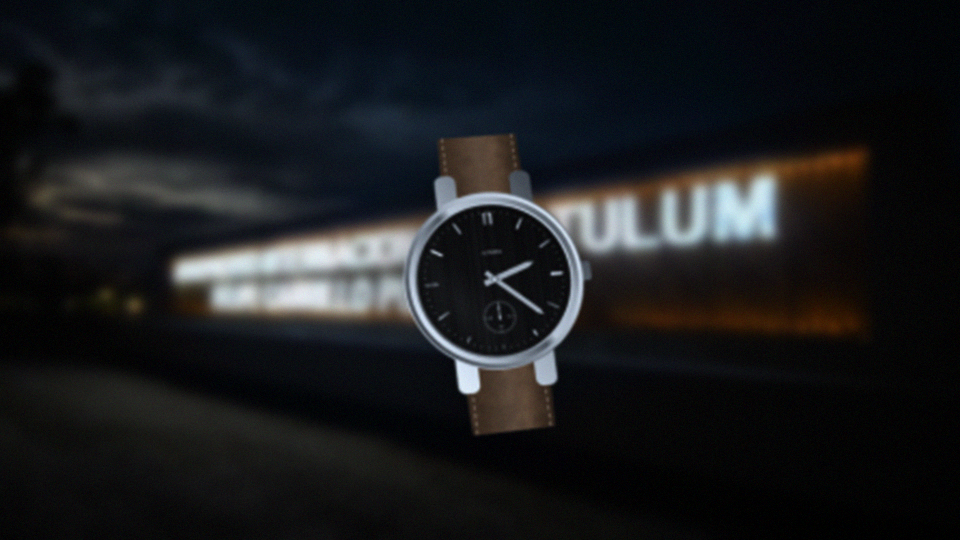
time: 2:22
